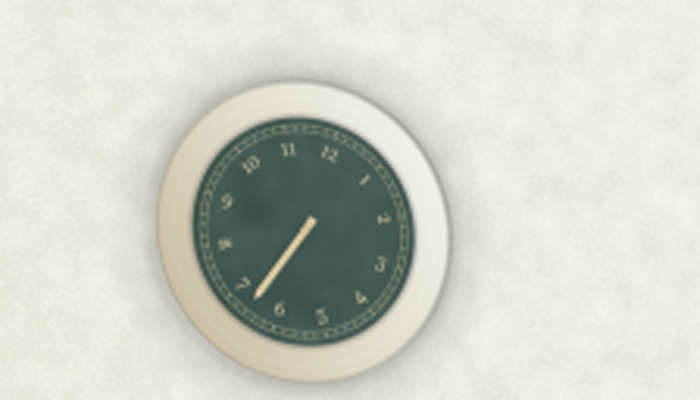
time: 6:33
